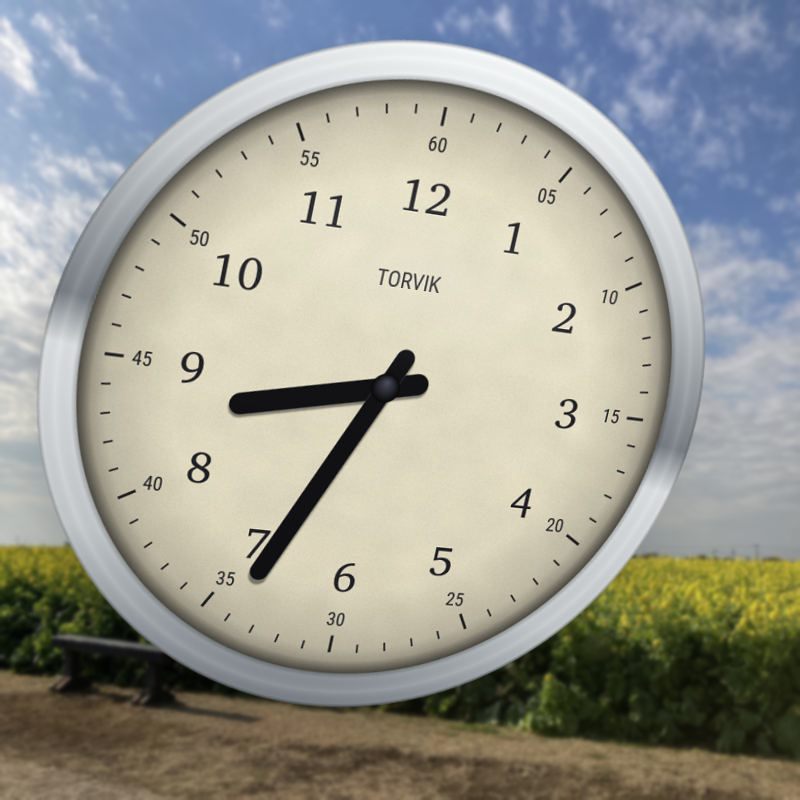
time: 8:34
